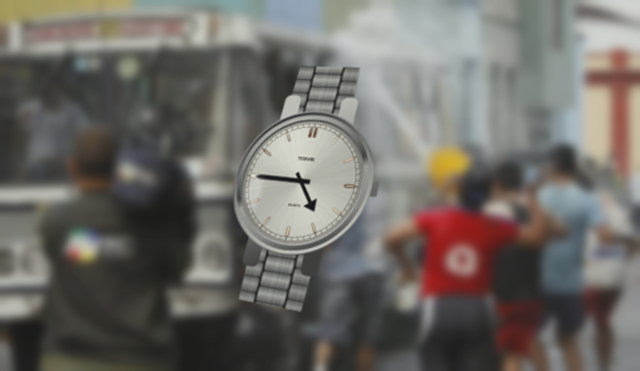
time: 4:45
